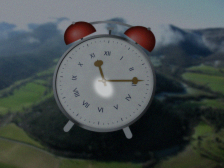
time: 11:14
